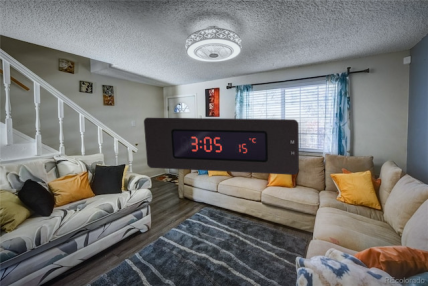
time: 3:05
